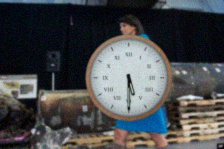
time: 5:30
